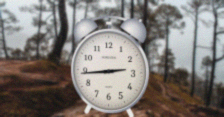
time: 2:44
